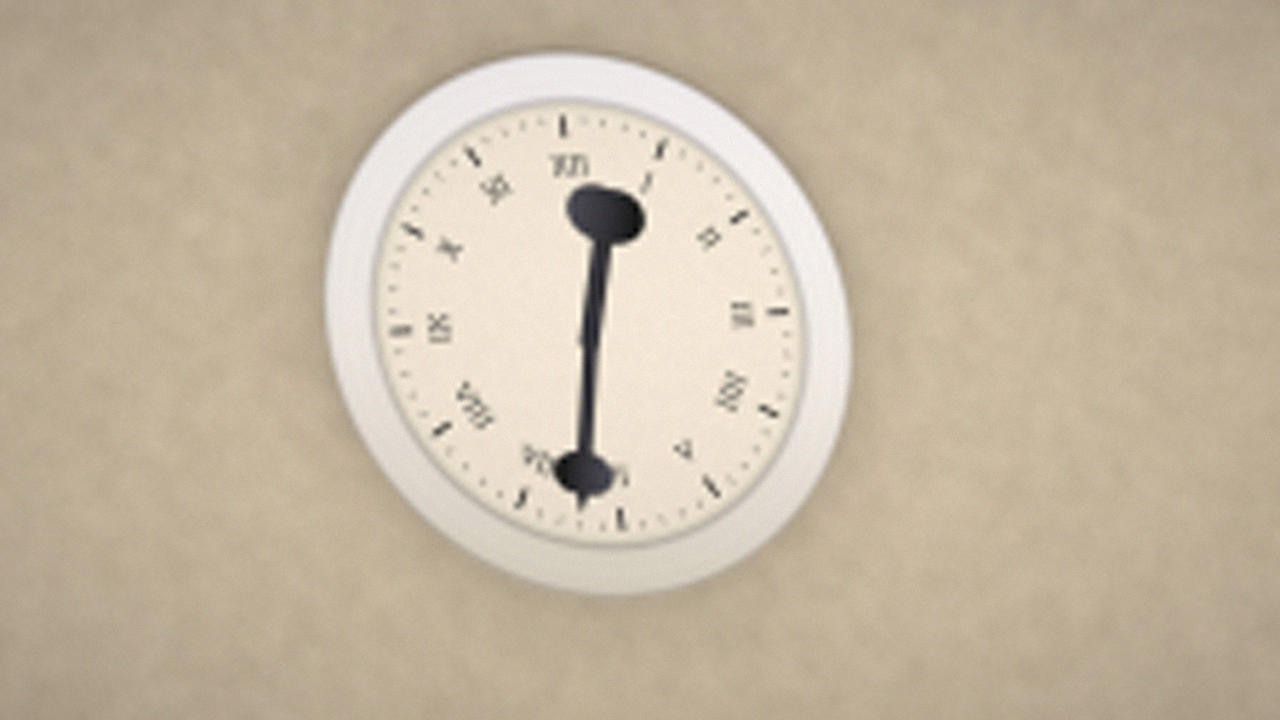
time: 12:32
